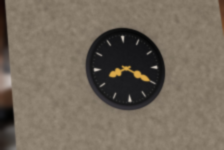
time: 8:20
